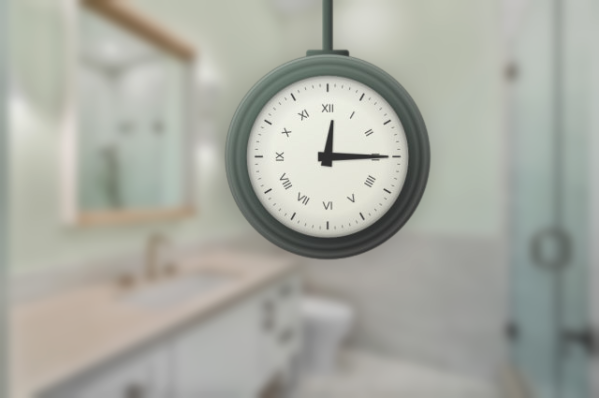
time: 12:15
